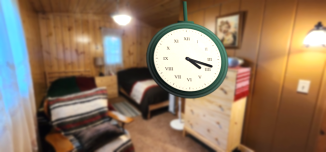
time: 4:18
